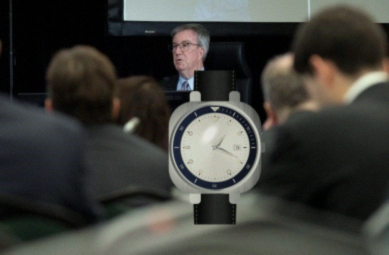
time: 1:19
